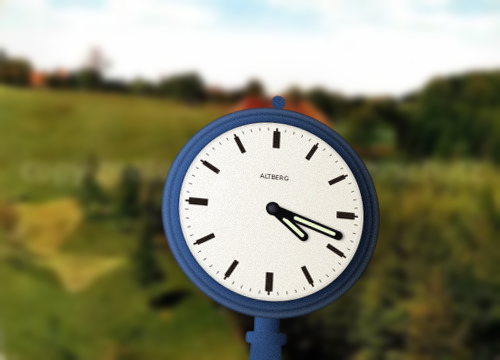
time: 4:18
